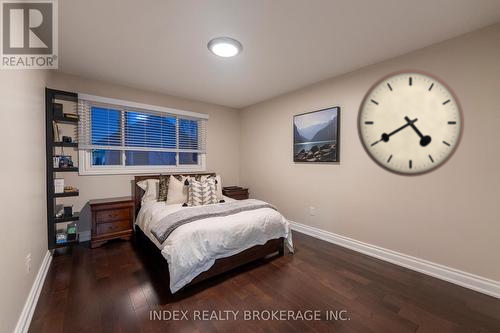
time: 4:40
